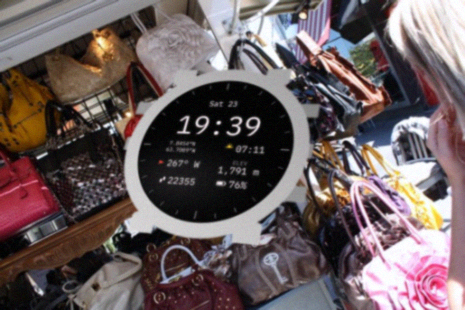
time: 19:39
